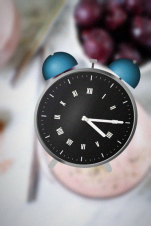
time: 4:15
